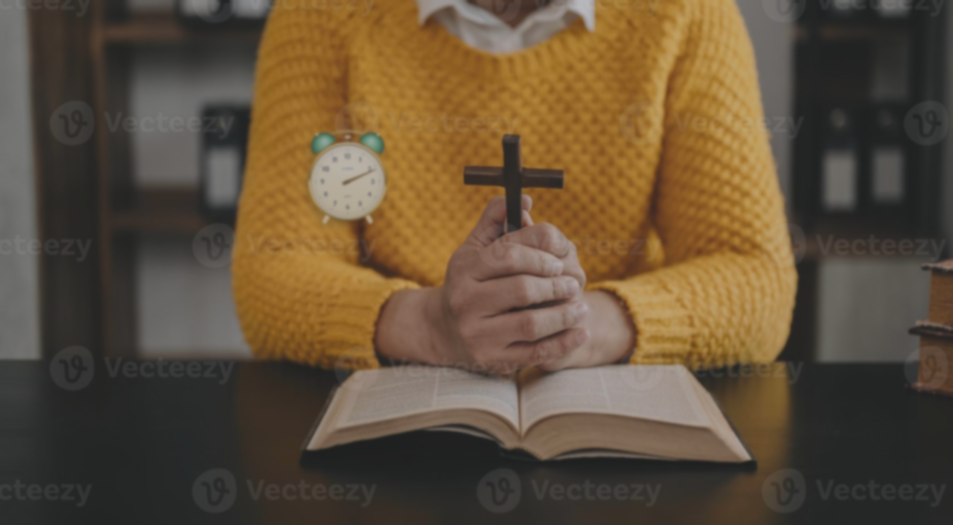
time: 2:11
